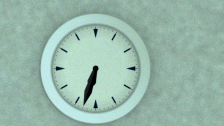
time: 6:33
